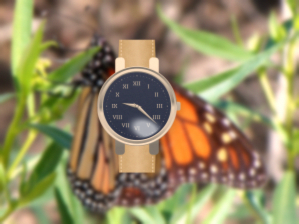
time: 9:22
